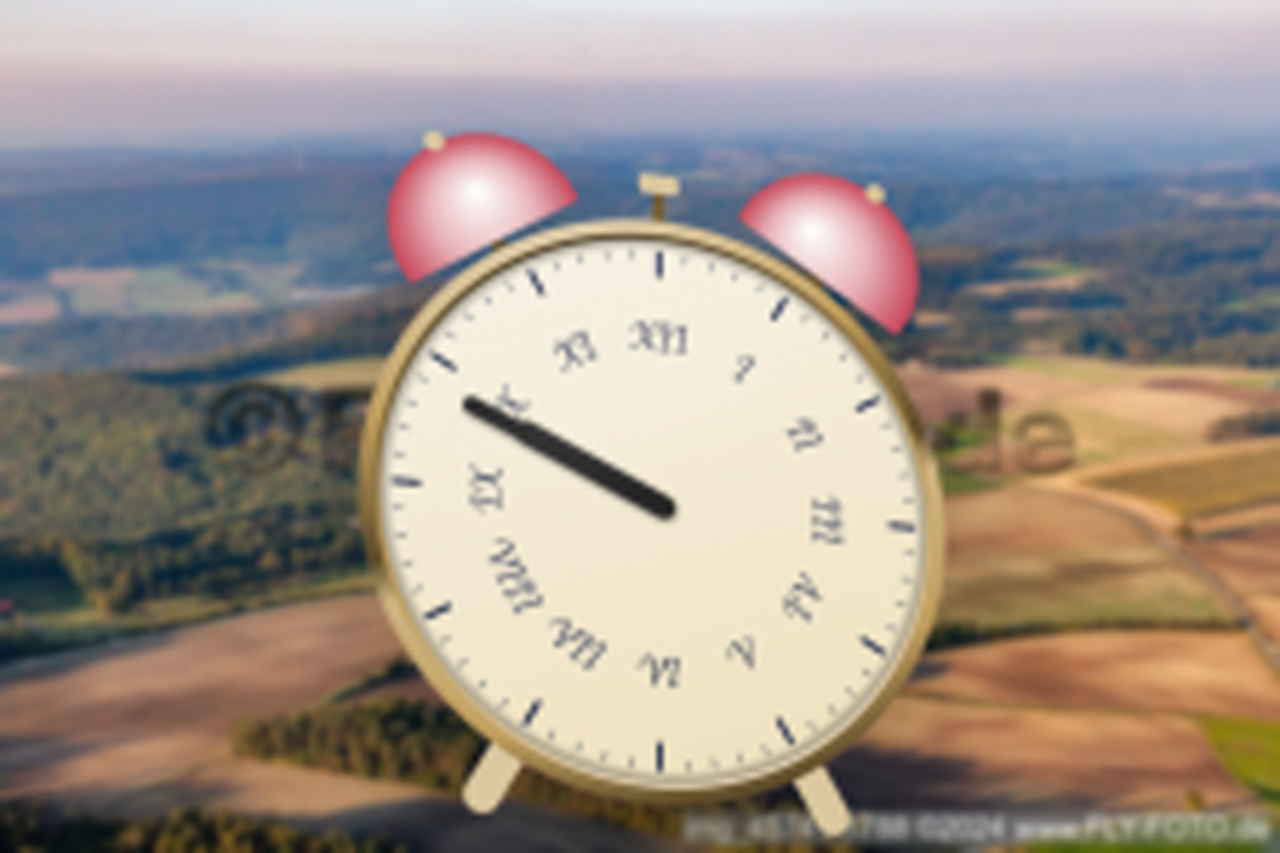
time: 9:49
